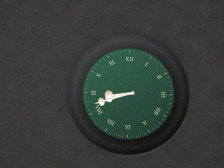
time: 8:42
